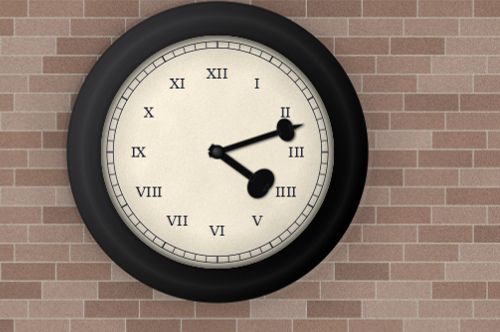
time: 4:12
